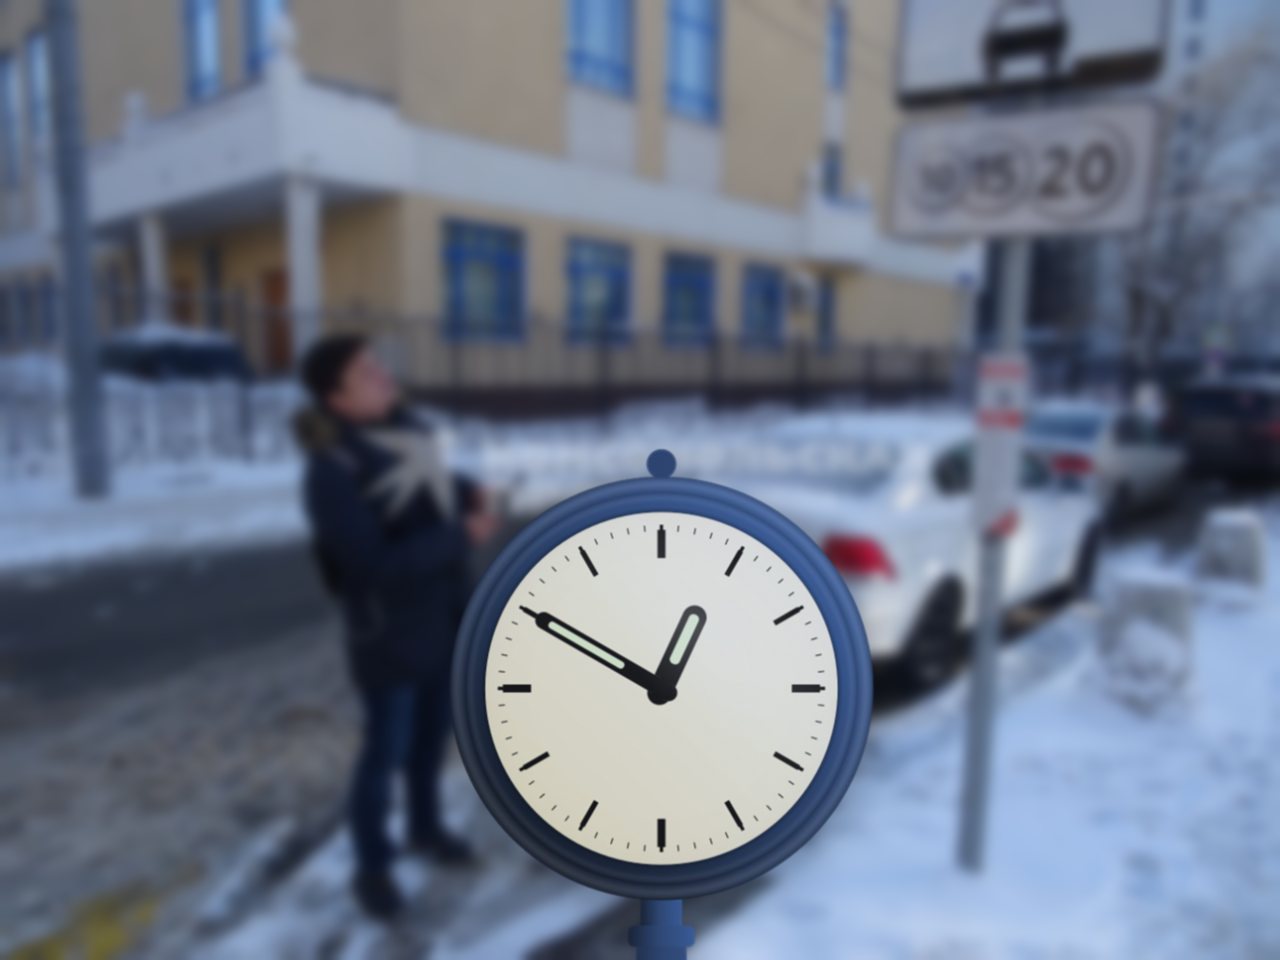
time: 12:50
